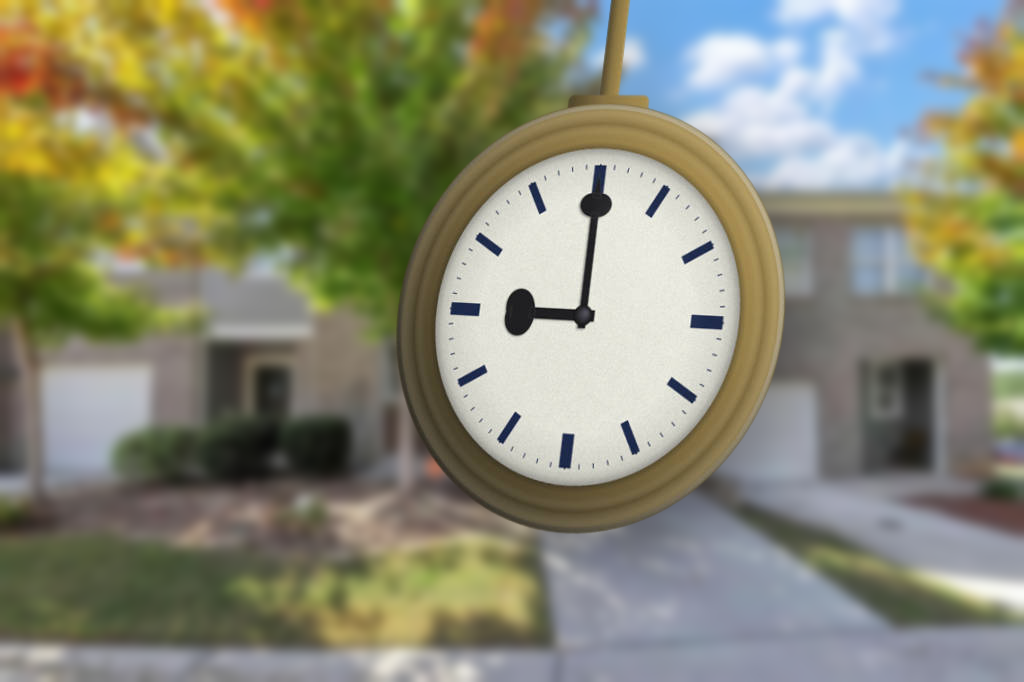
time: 9:00
